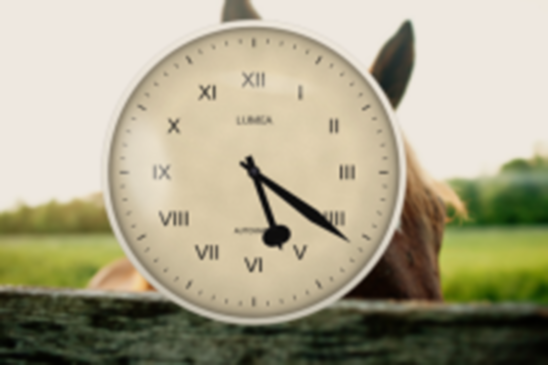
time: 5:21
